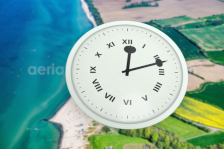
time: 12:12
